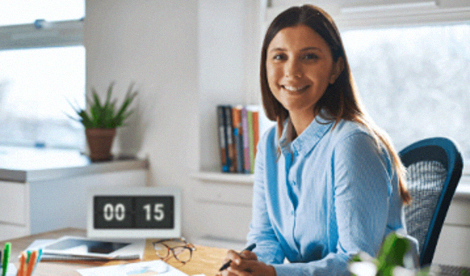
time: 0:15
